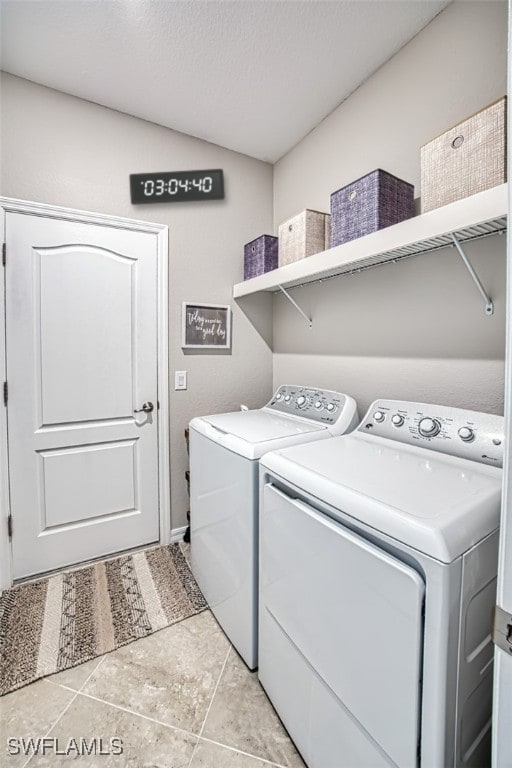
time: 3:04:40
